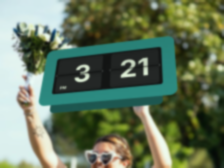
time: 3:21
